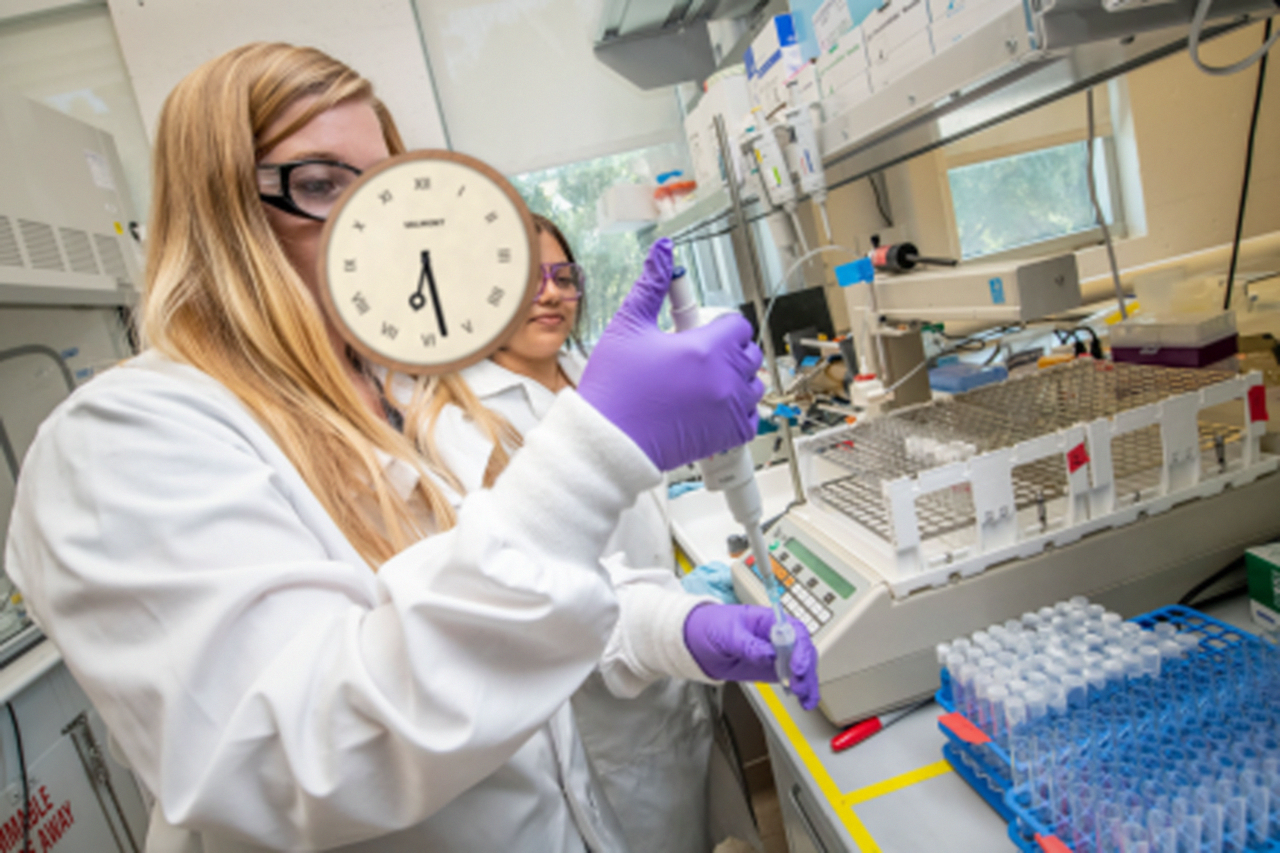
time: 6:28
